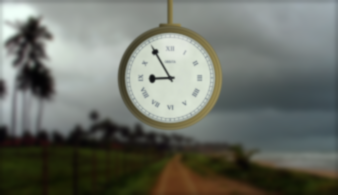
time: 8:55
